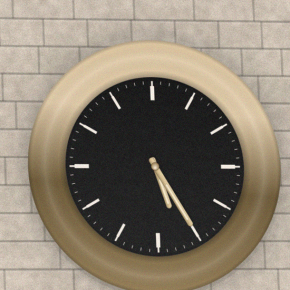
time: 5:25
